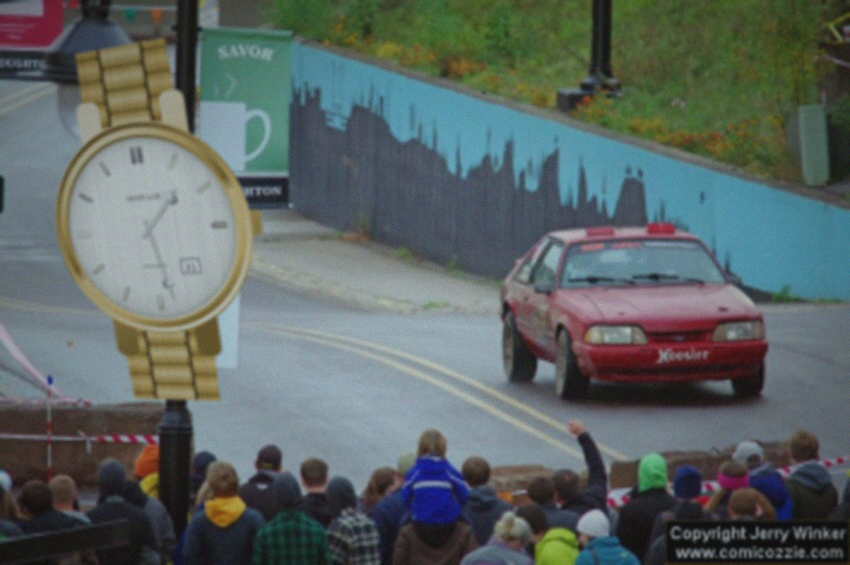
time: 1:28
